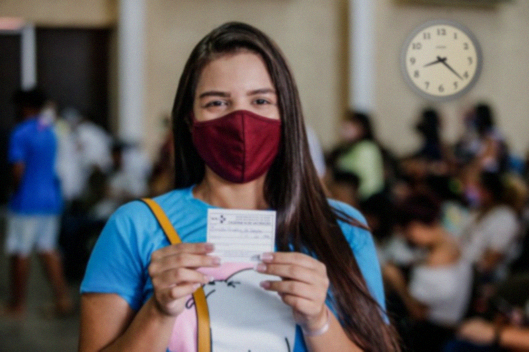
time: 8:22
